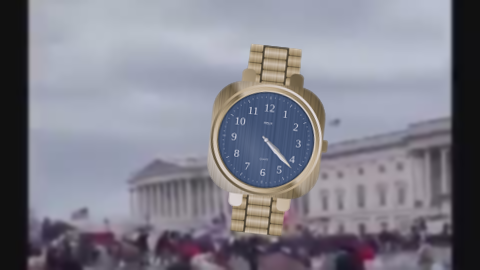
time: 4:22
